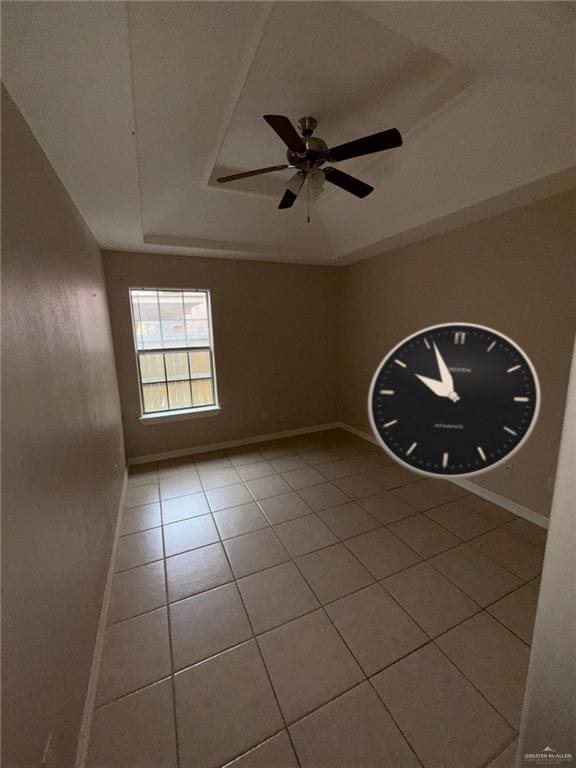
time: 9:56
